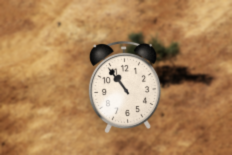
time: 10:54
